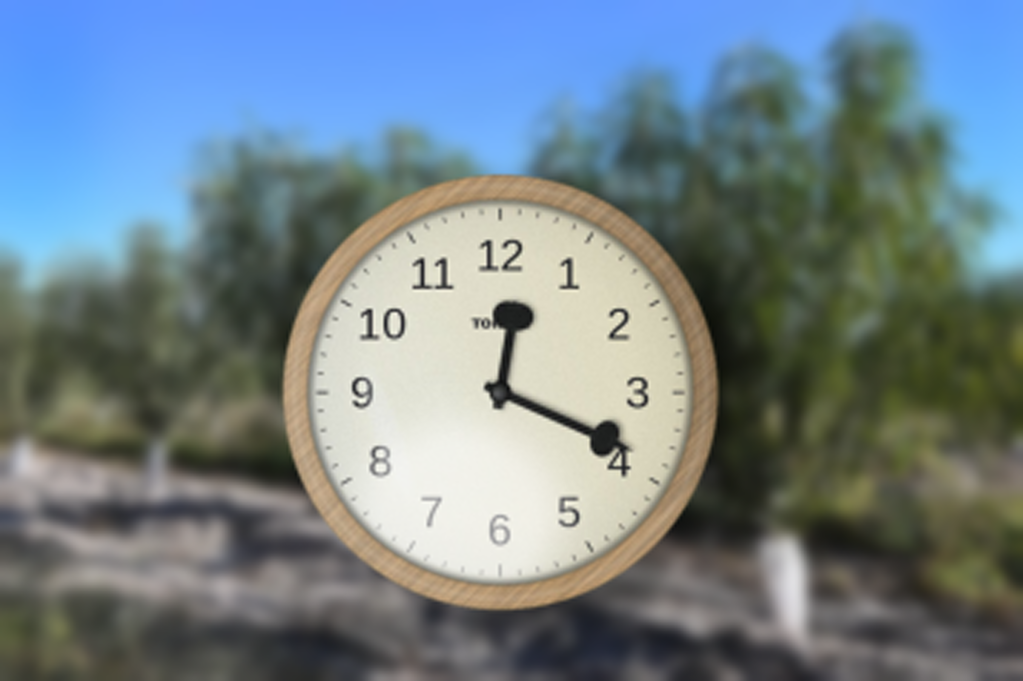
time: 12:19
